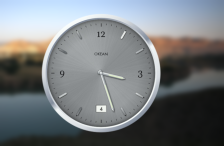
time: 3:27
